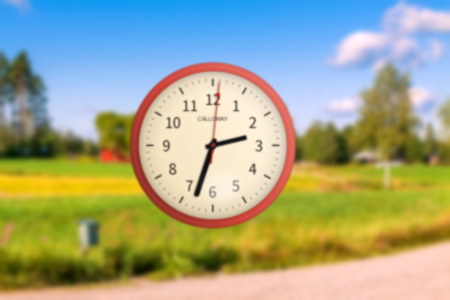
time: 2:33:01
